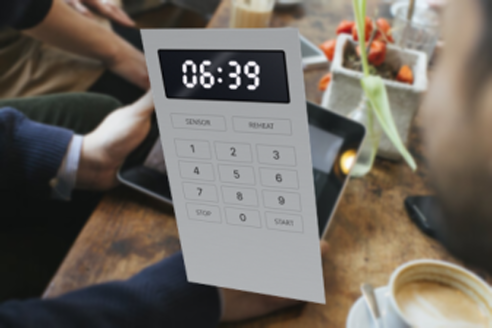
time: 6:39
